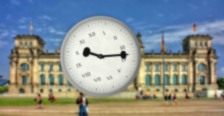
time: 10:18
